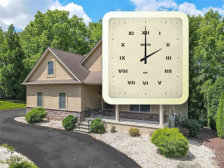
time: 2:00
